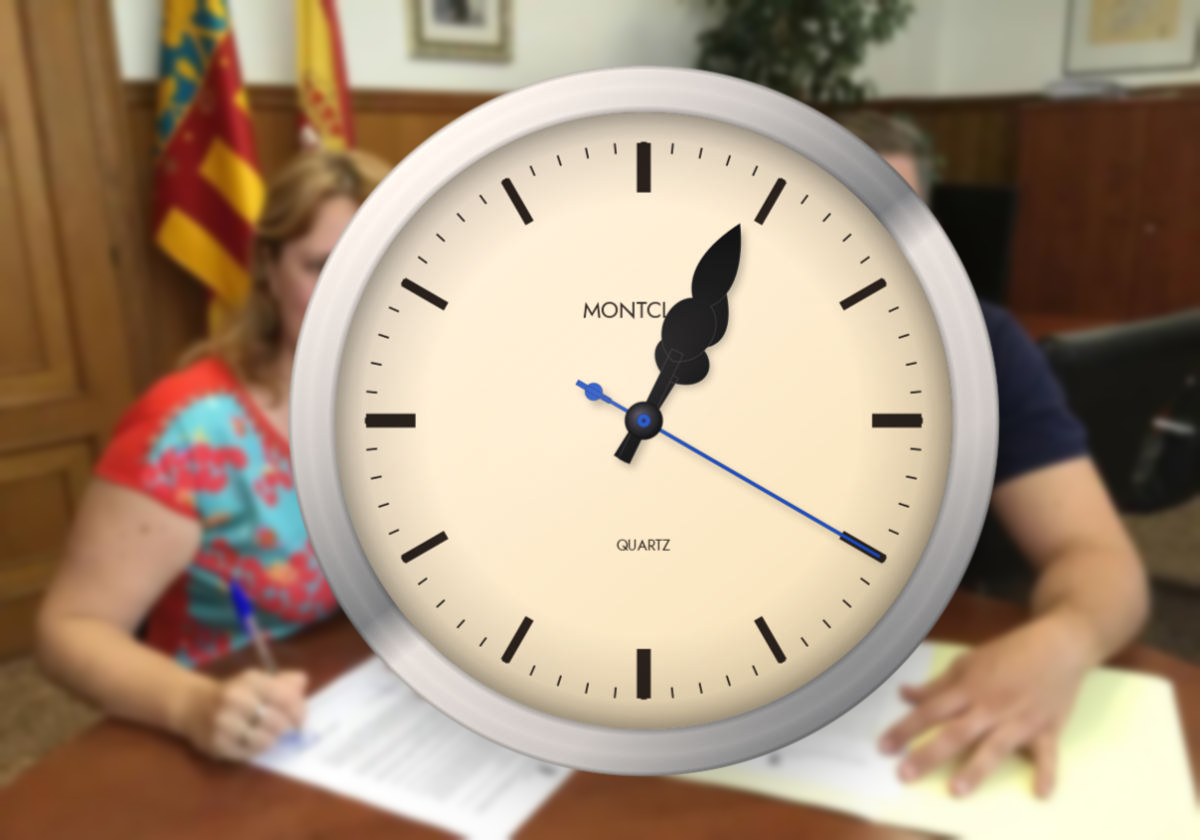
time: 1:04:20
